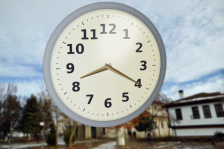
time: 8:20
